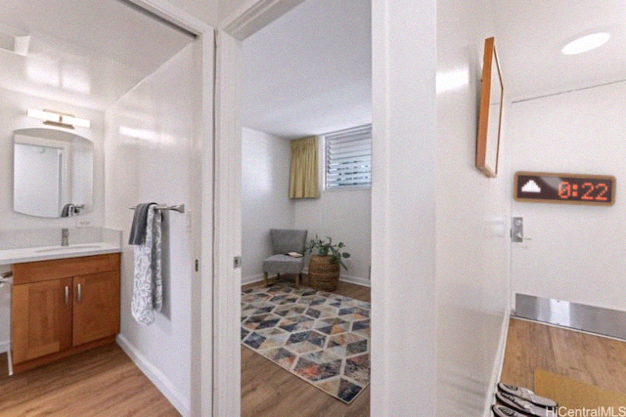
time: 0:22
